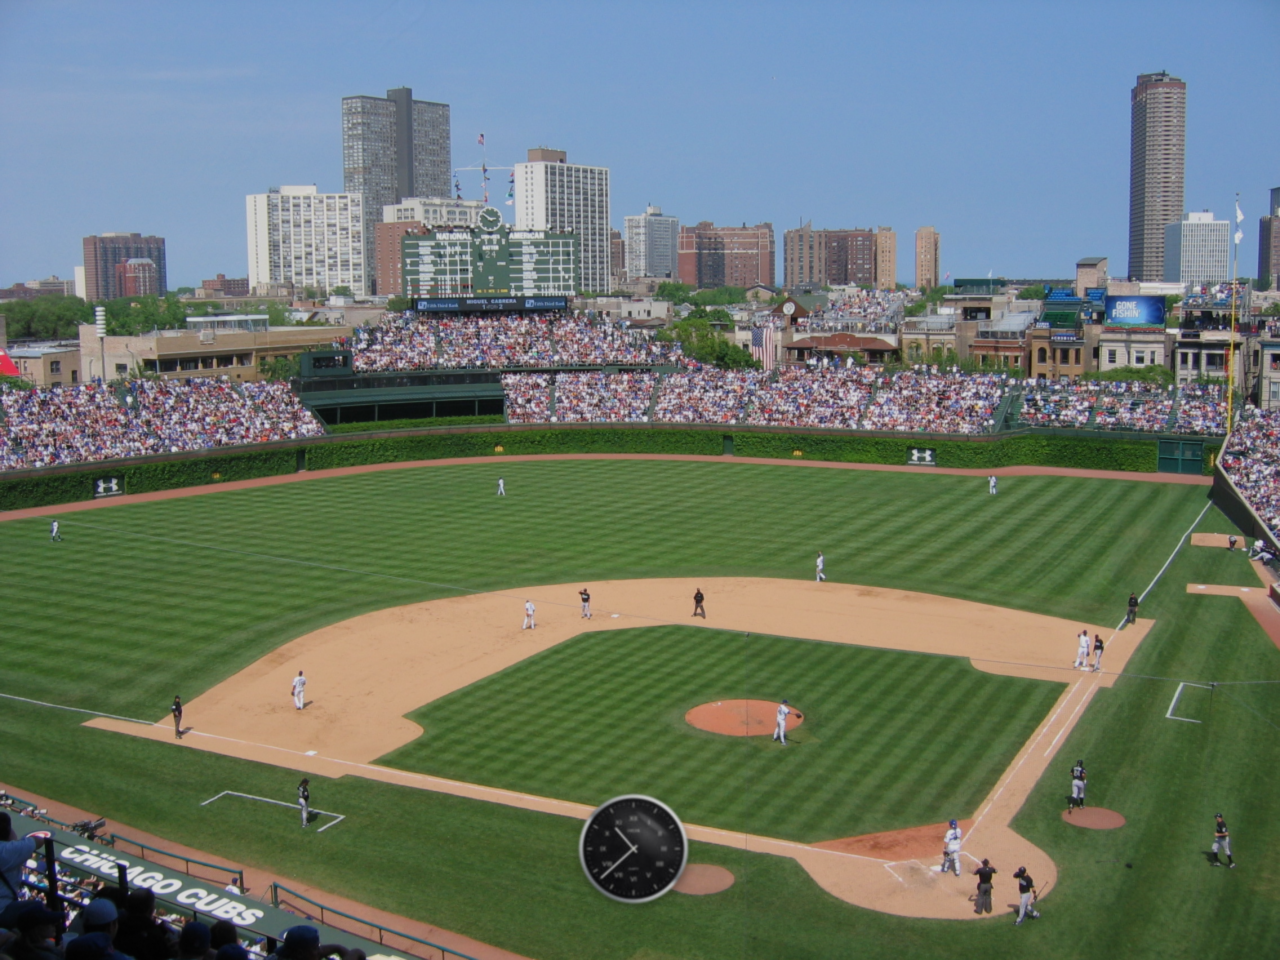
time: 10:38
